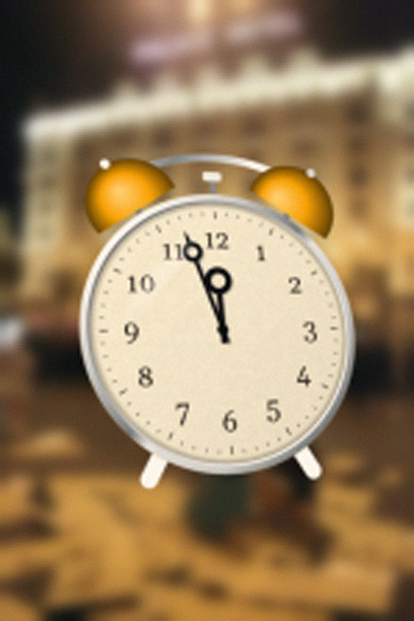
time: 11:57
